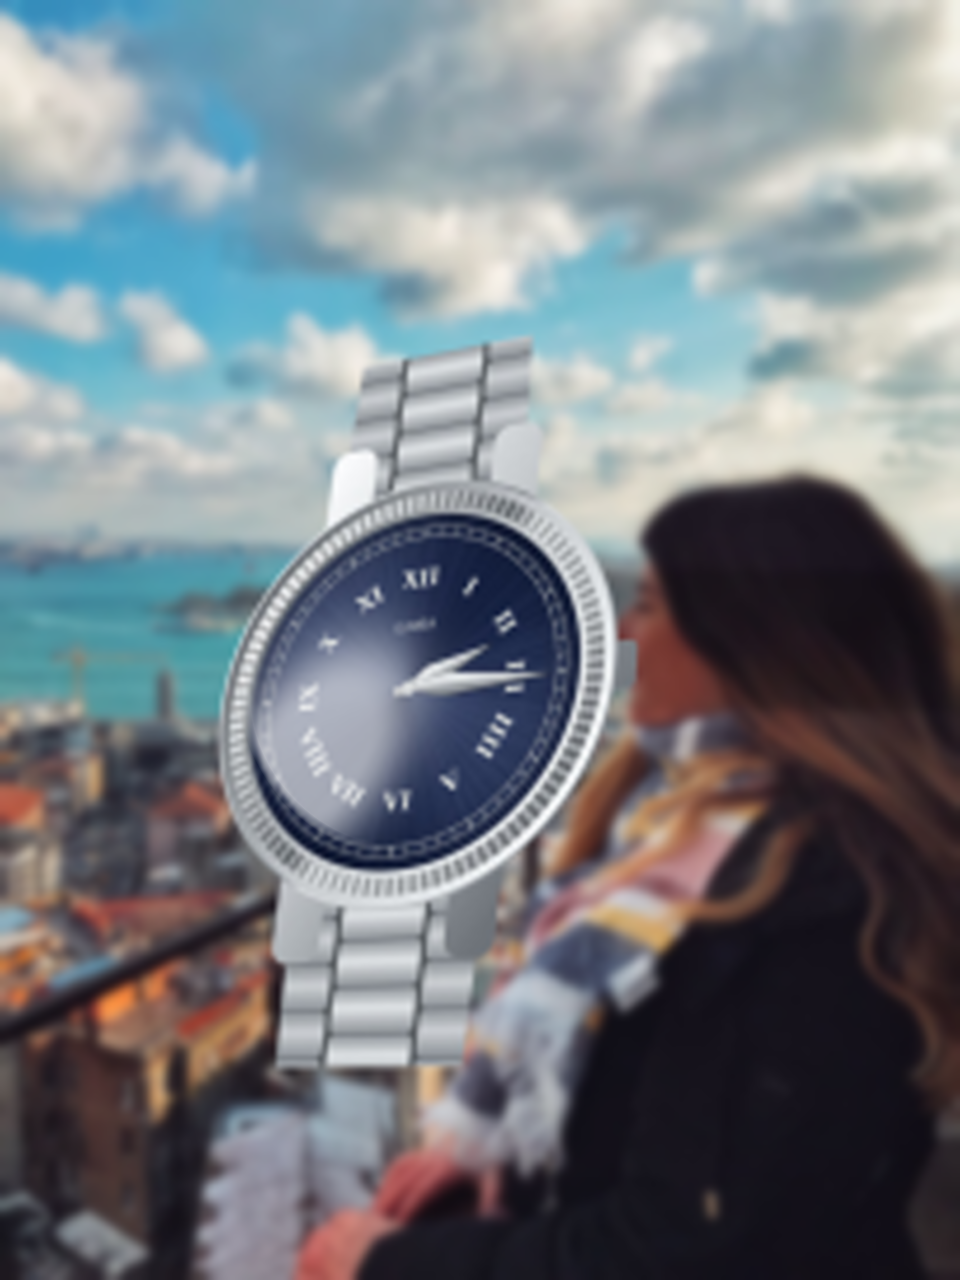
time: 2:15
